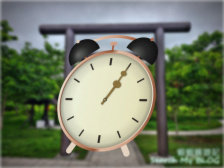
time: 1:05
